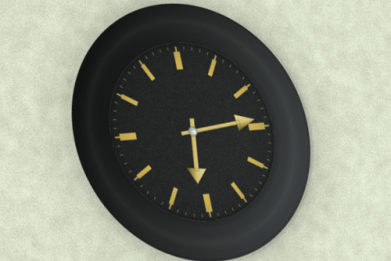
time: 6:14
